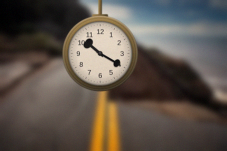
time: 10:20
